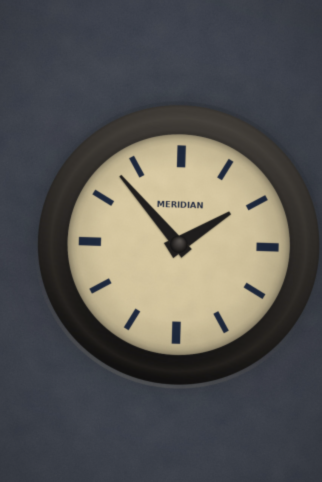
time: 1:53
